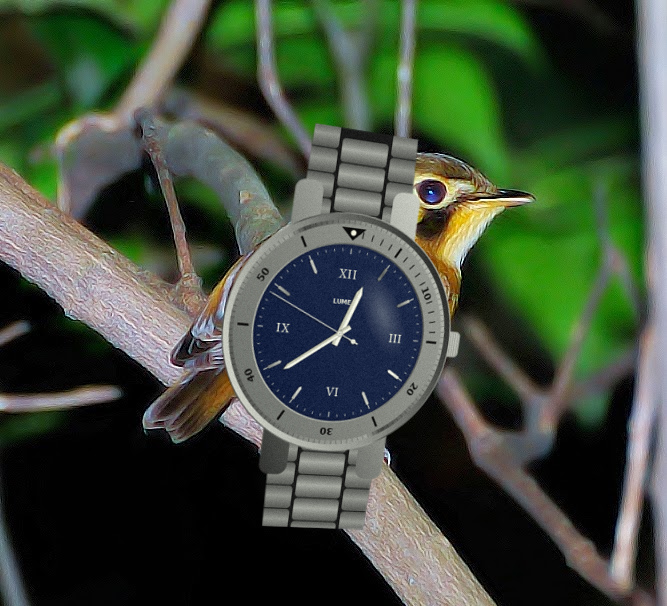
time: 12:38:49
